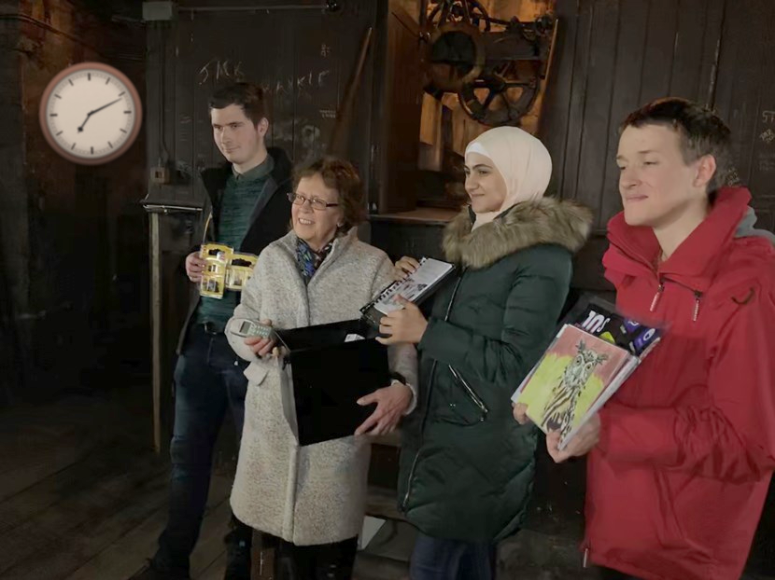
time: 7:11
